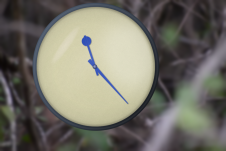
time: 11:23
